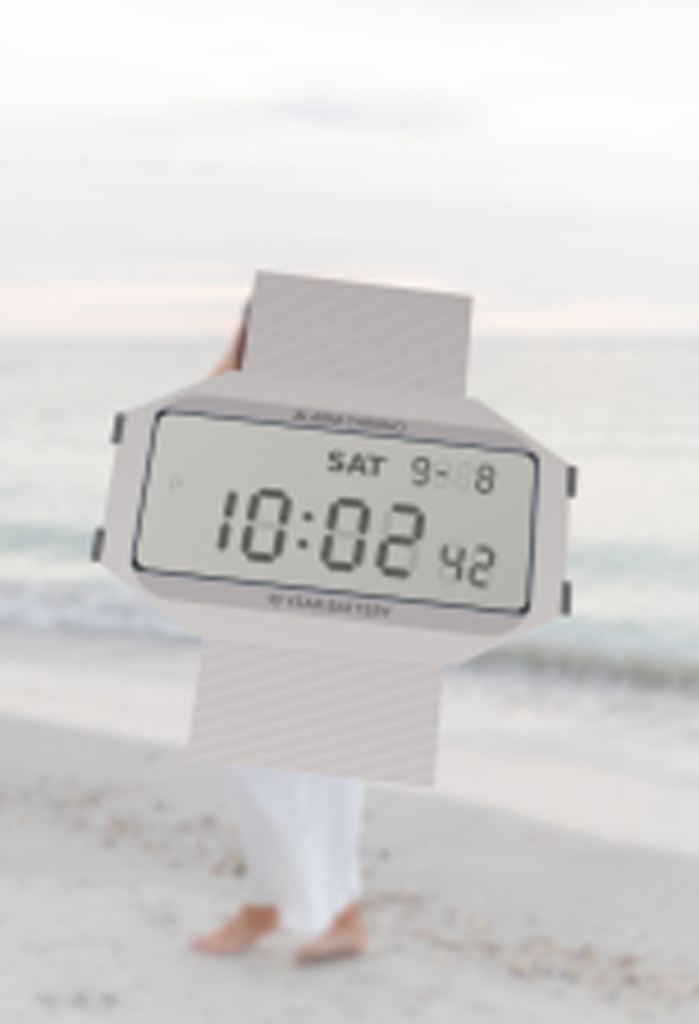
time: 10:02:42
